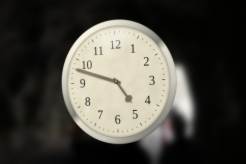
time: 4:48
